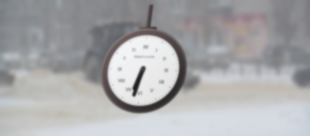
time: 6:32
